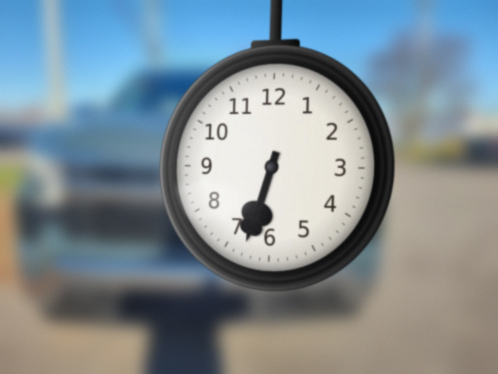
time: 6:33
